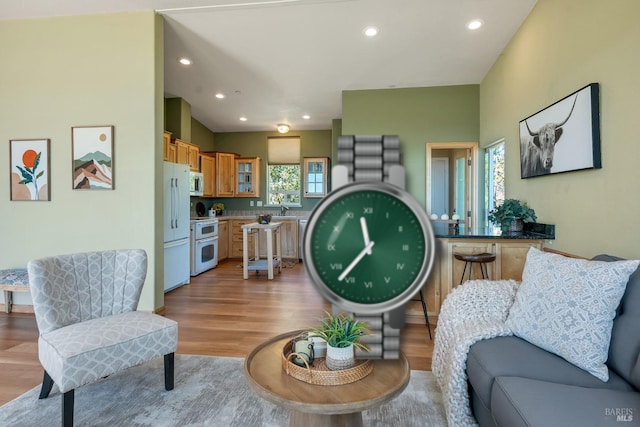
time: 11:37
